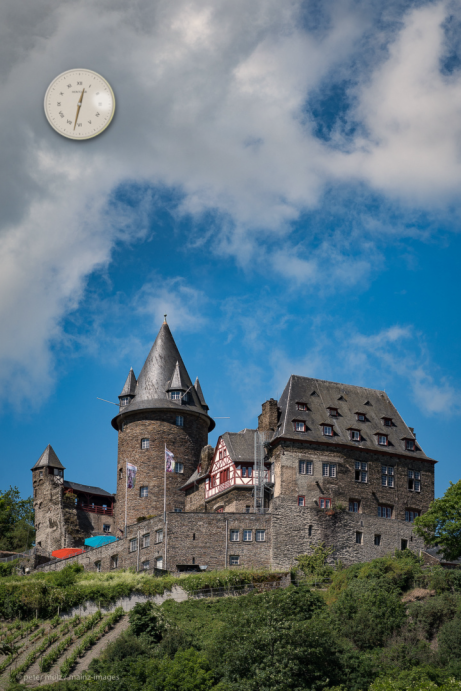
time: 12:32
